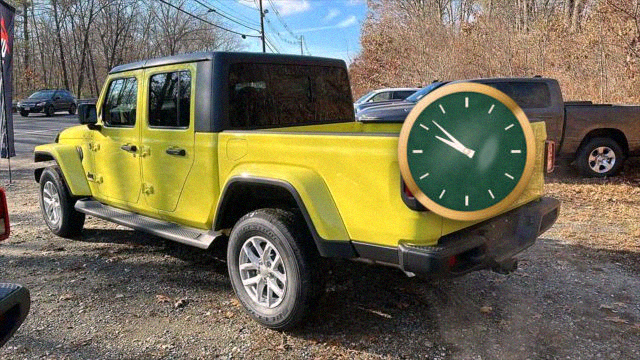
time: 9:52
